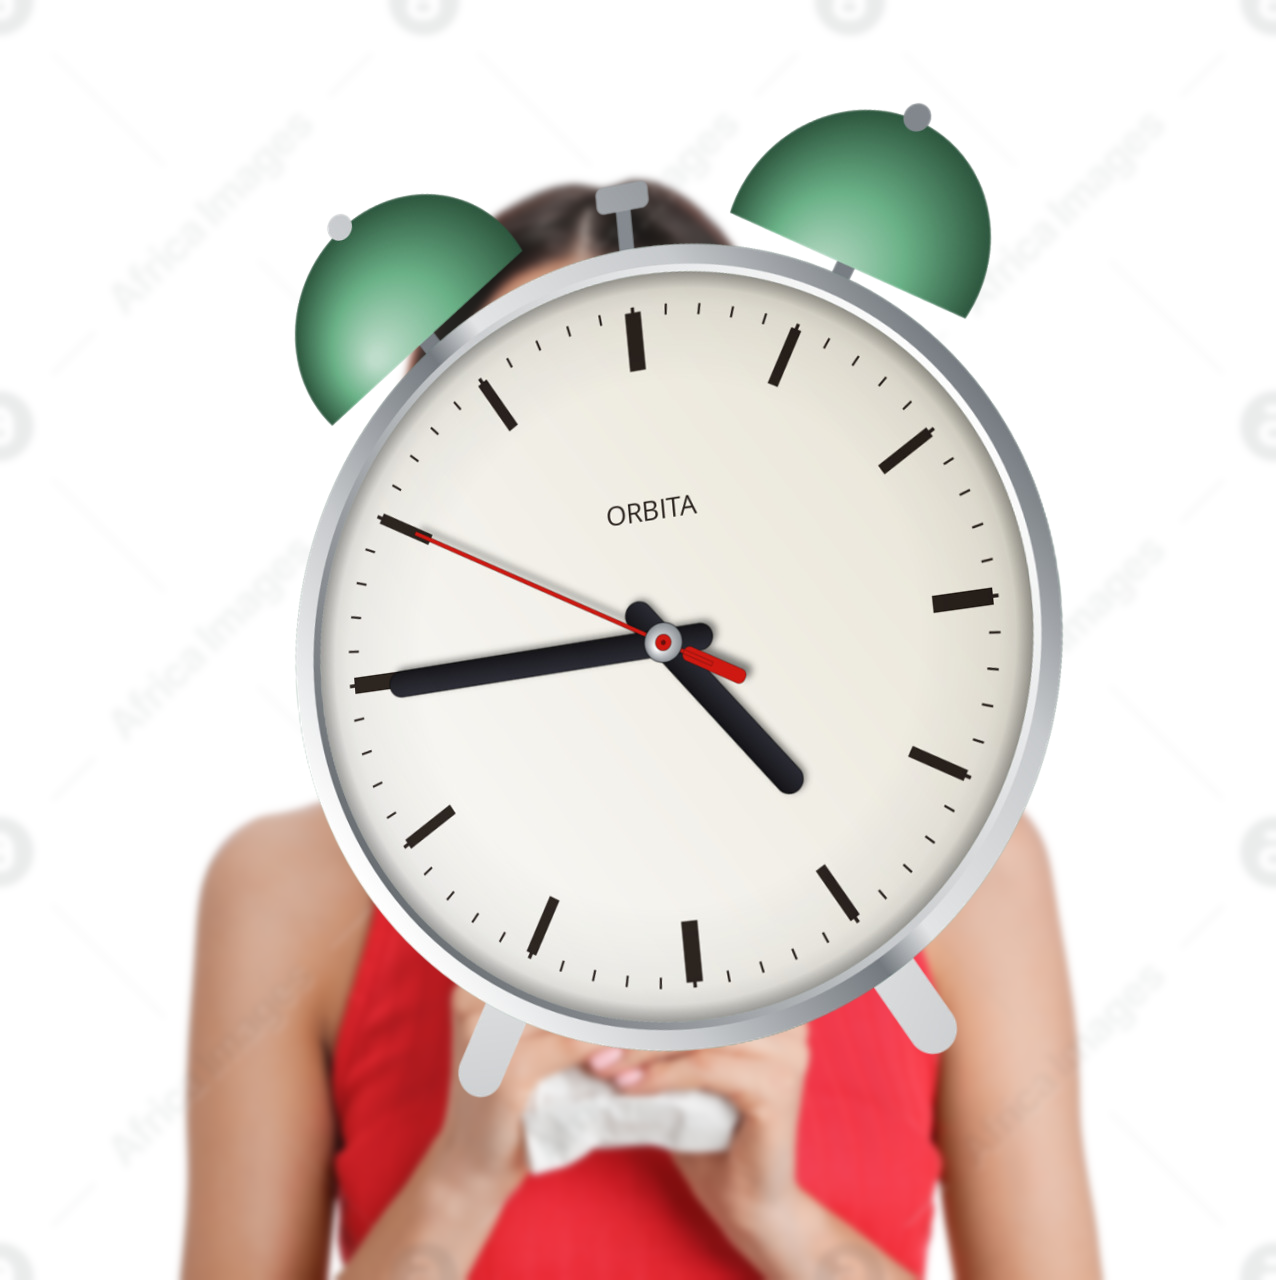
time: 4:44:50
